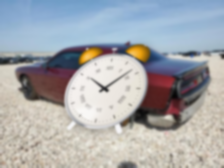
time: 10:08
